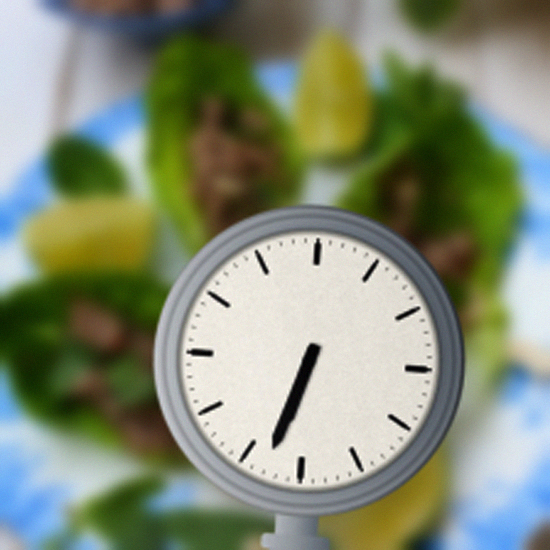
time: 6:33
